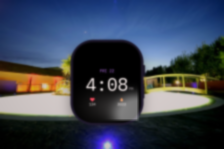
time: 4:08
